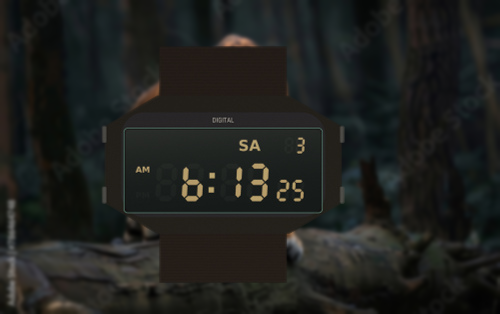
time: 6:13:25
